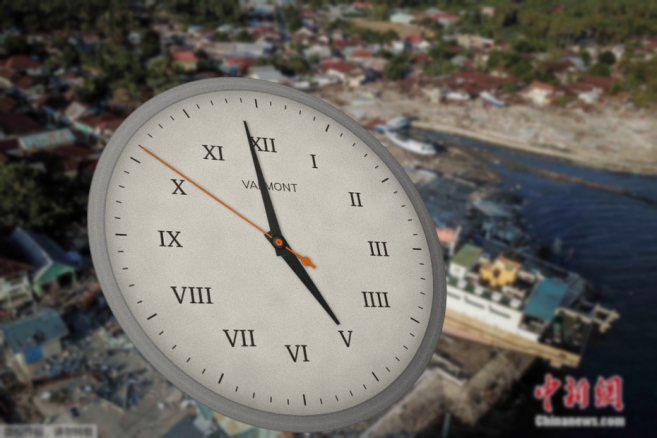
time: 4:58:51
